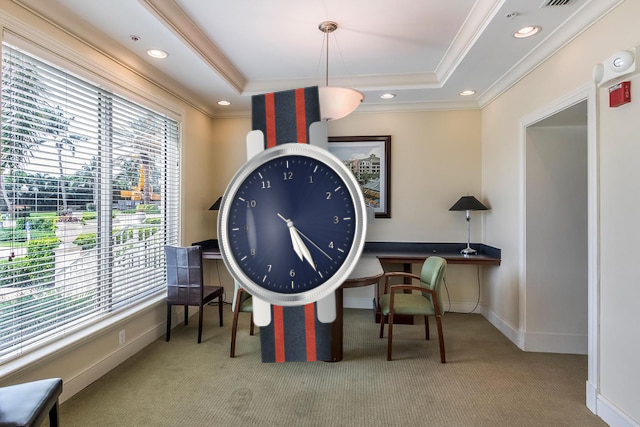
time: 5:25:22
